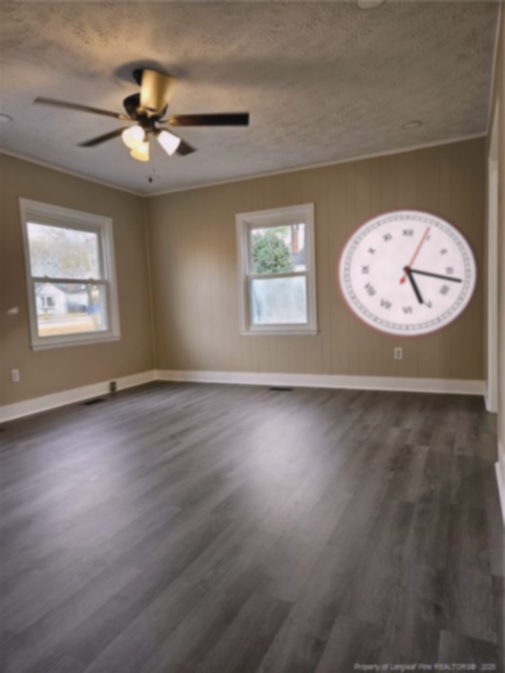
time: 5:17:04
